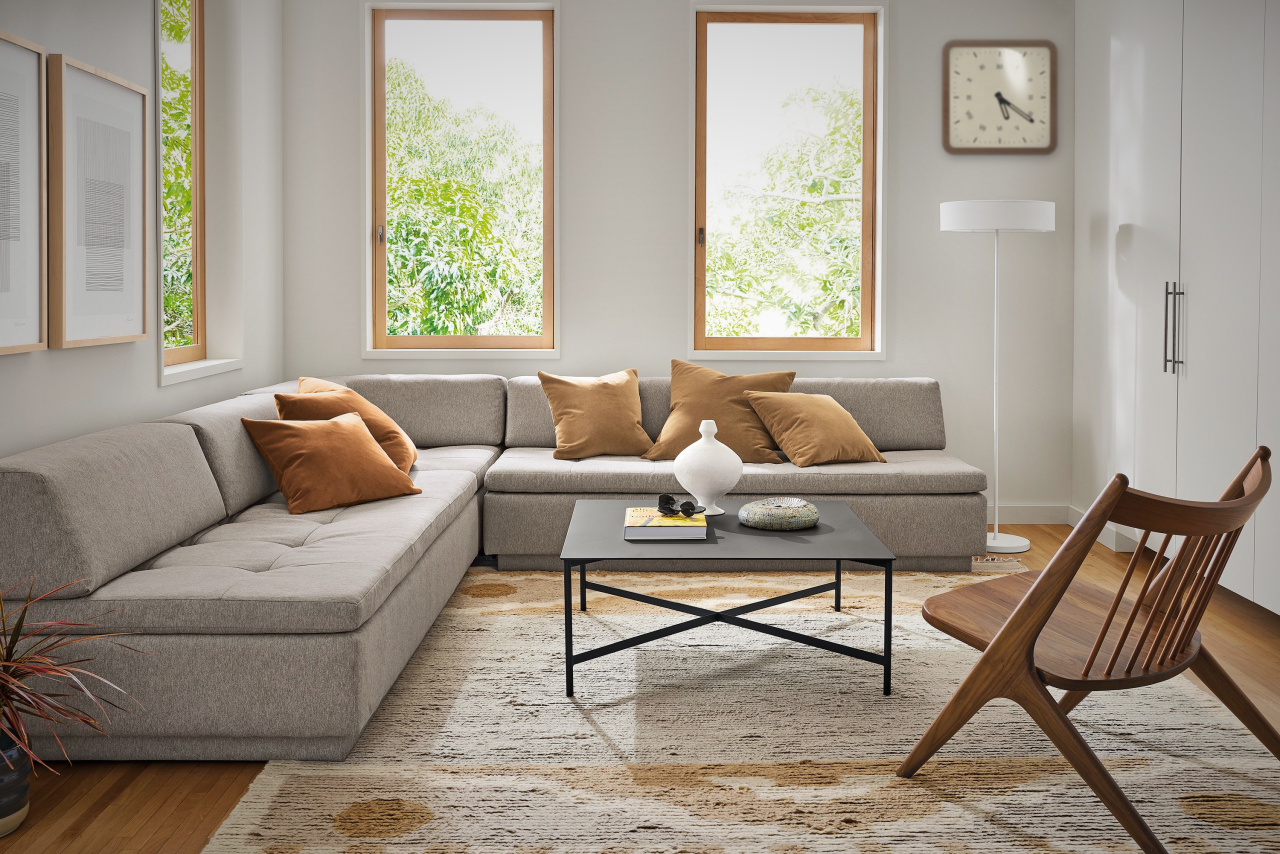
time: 5:21
